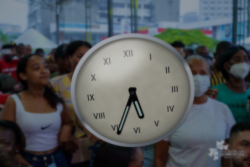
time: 5:34
